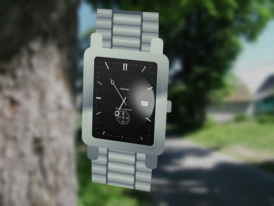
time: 6:54
